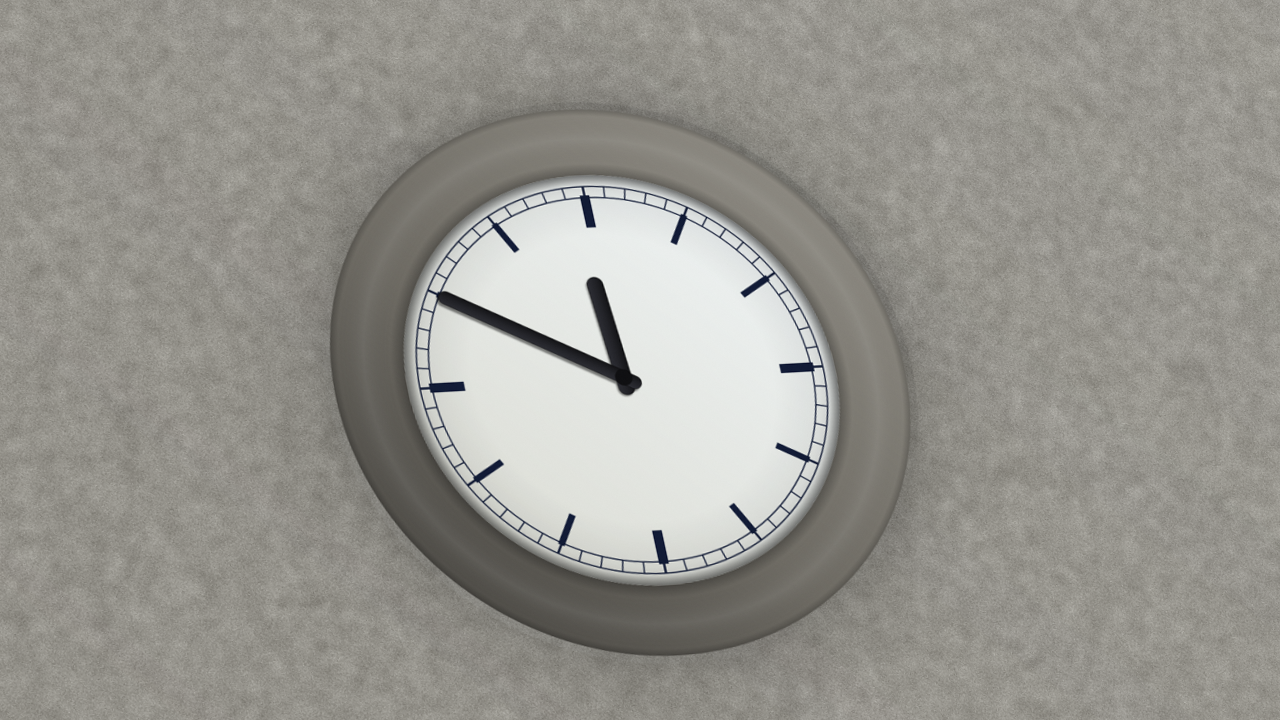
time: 11:50
